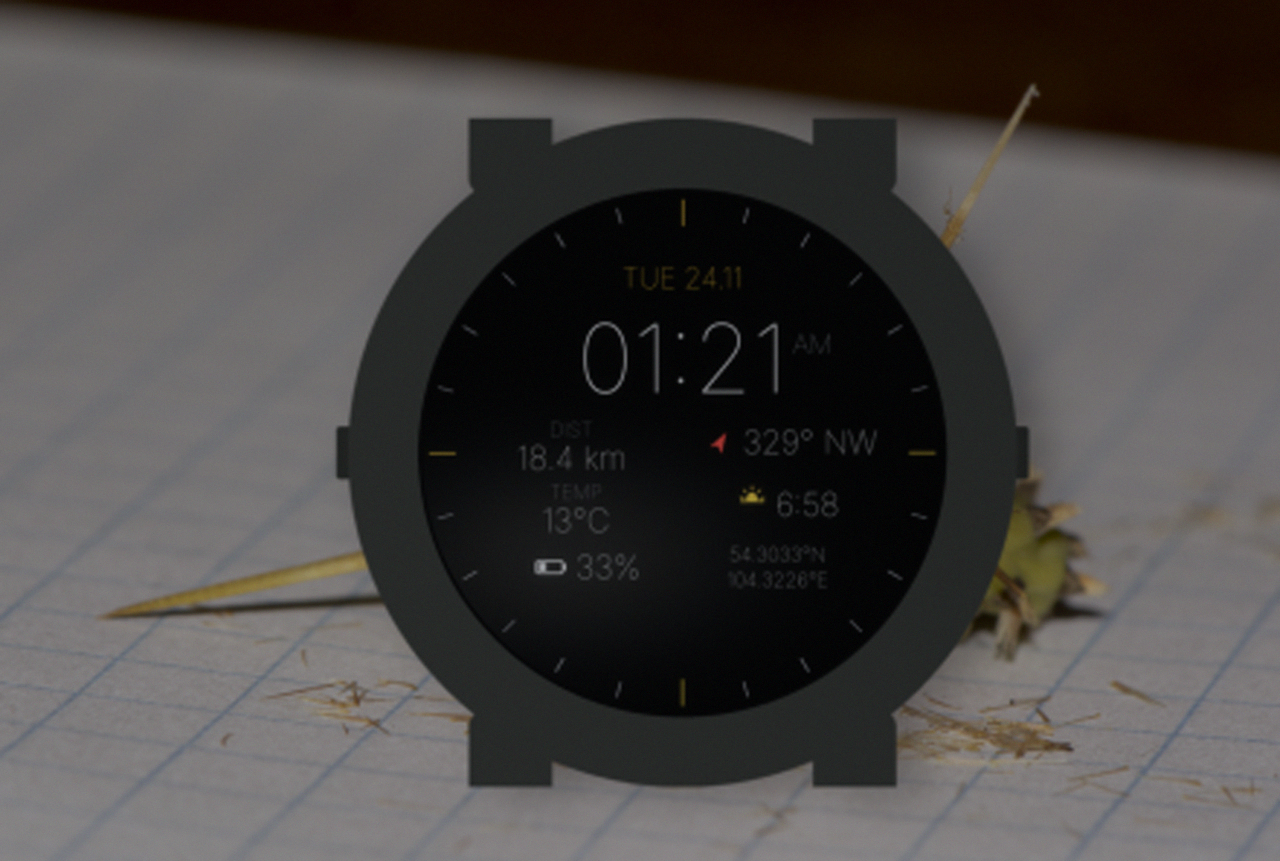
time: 1:21
